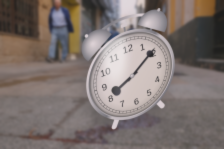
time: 8:09
